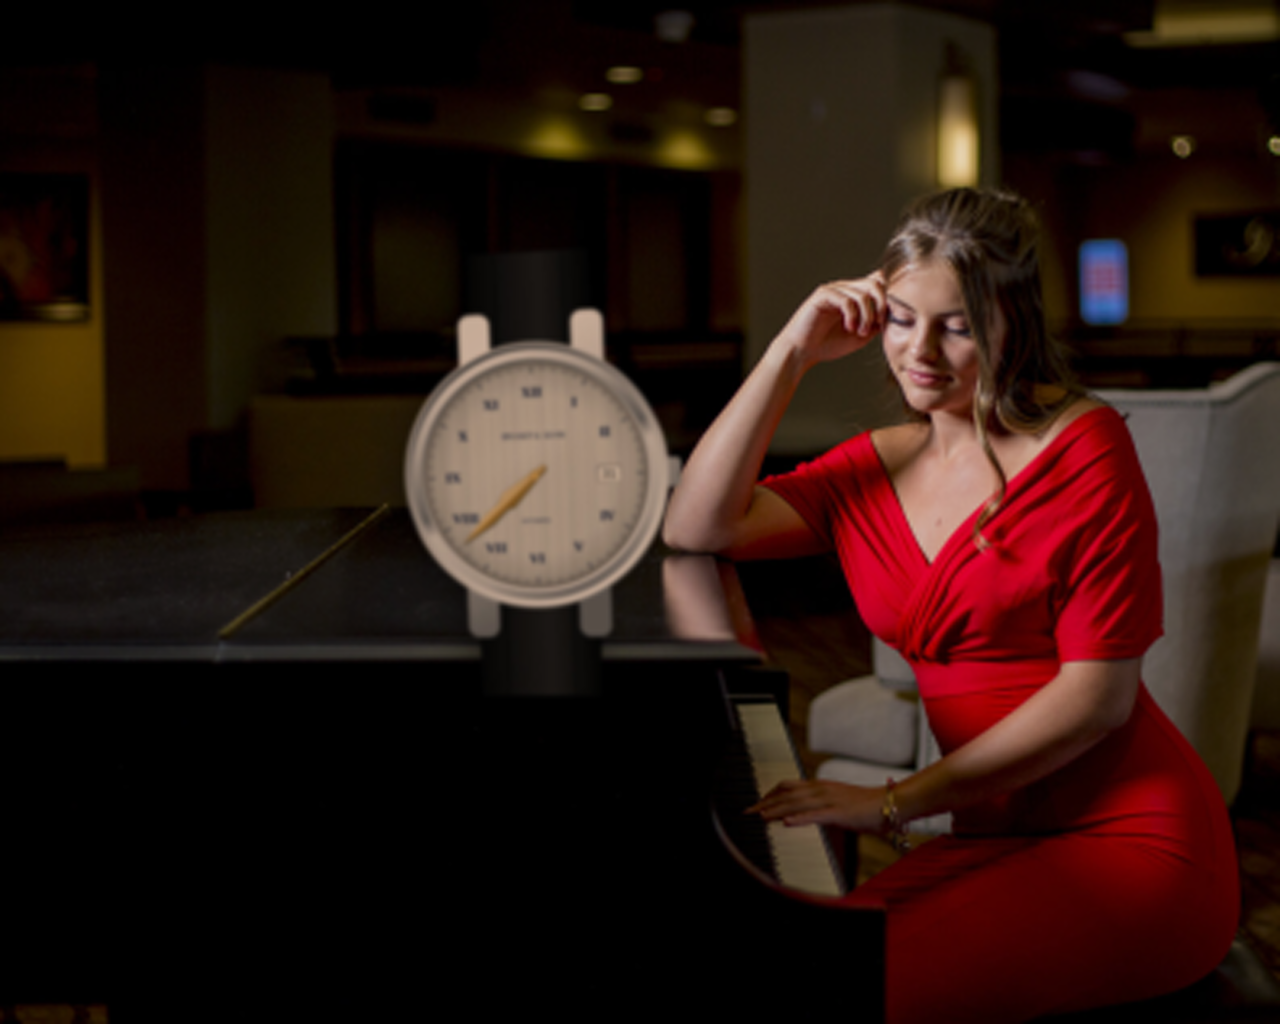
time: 7:38
